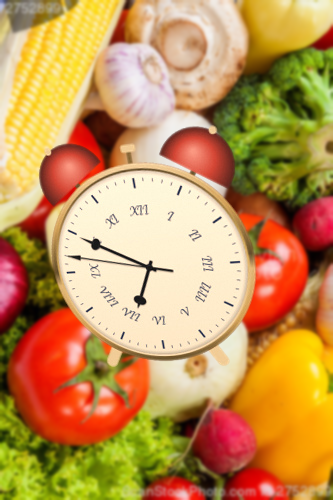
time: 6:49:47
